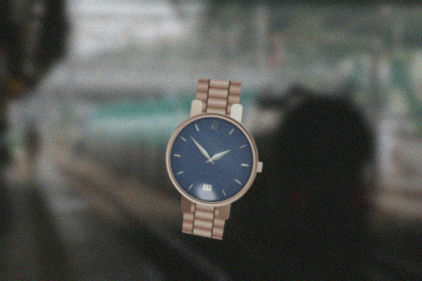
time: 1:52
